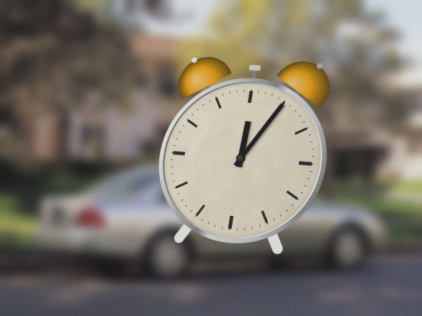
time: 12:05
